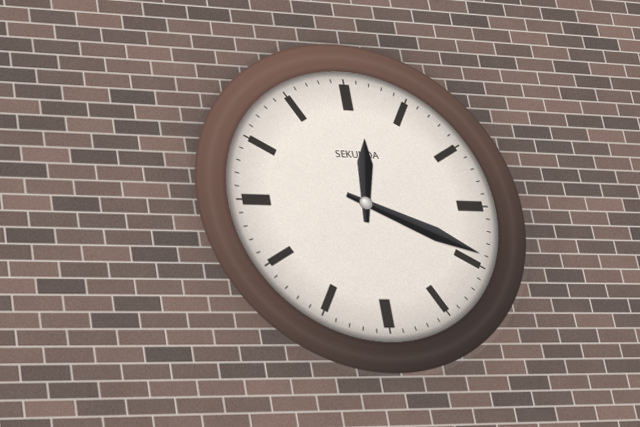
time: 12:19
